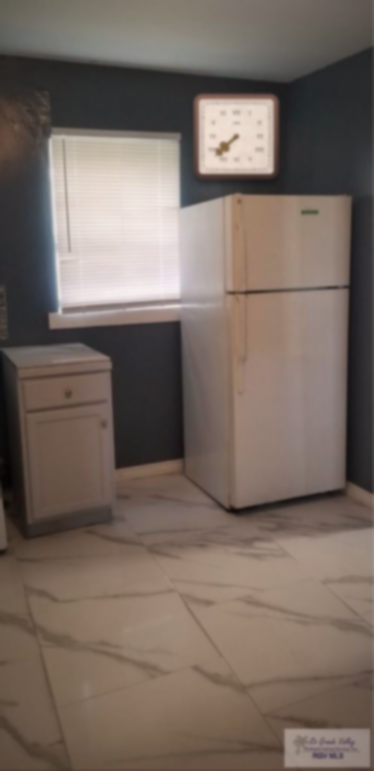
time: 7:38
